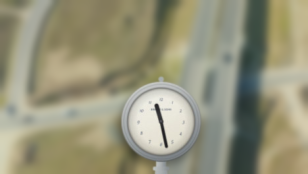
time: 11:28
